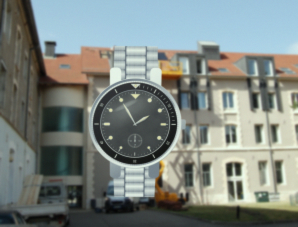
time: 1:55
